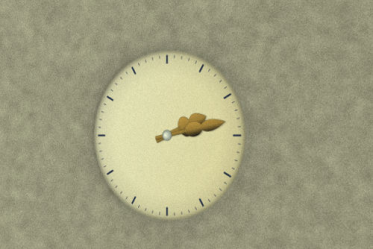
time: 2:13
